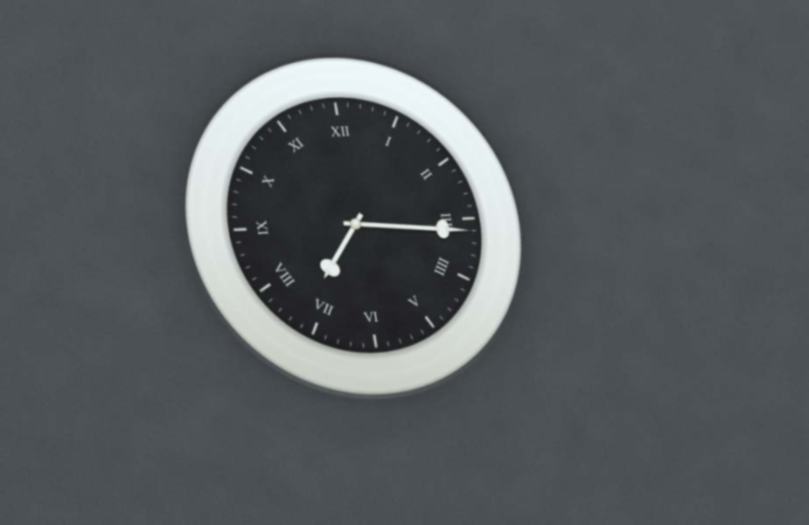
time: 7:16
